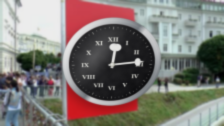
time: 12:14
